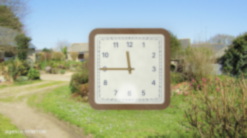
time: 11:45
